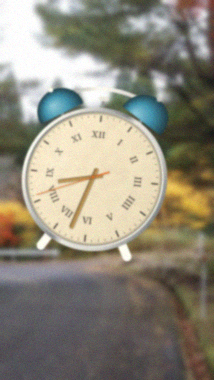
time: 8:32:41
